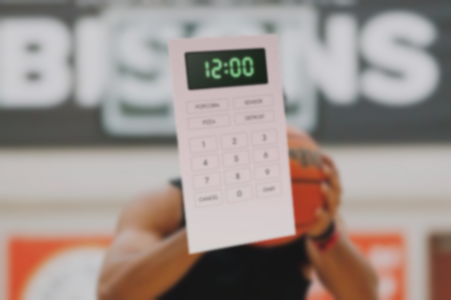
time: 12:00
